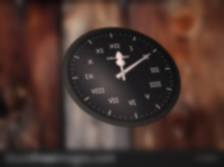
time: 12:10
